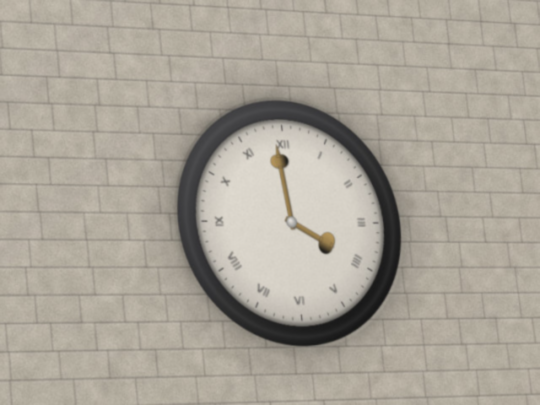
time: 3:59
